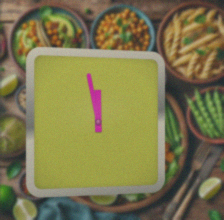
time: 11:58
